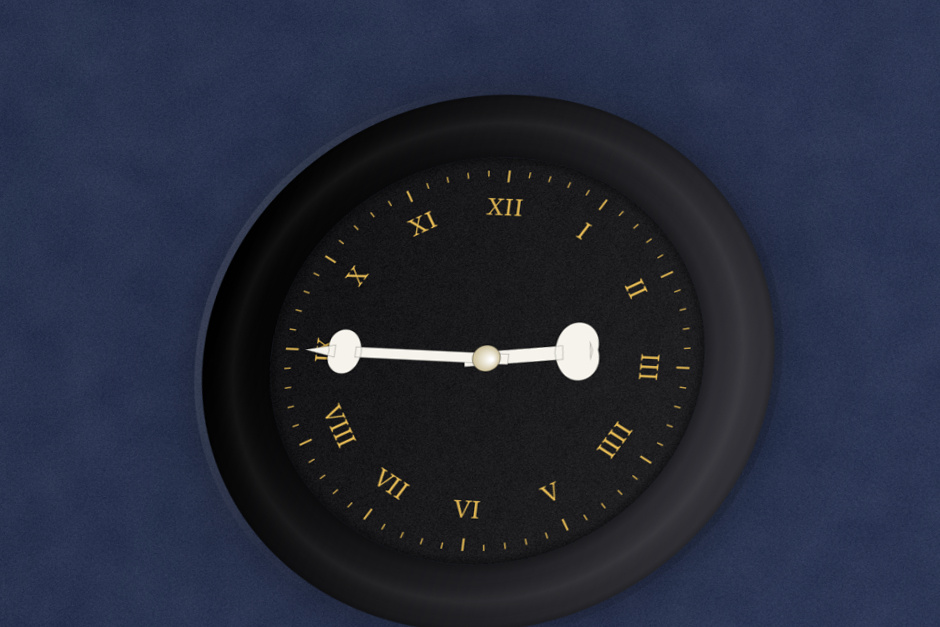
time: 2:45
